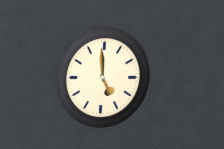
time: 4:59
